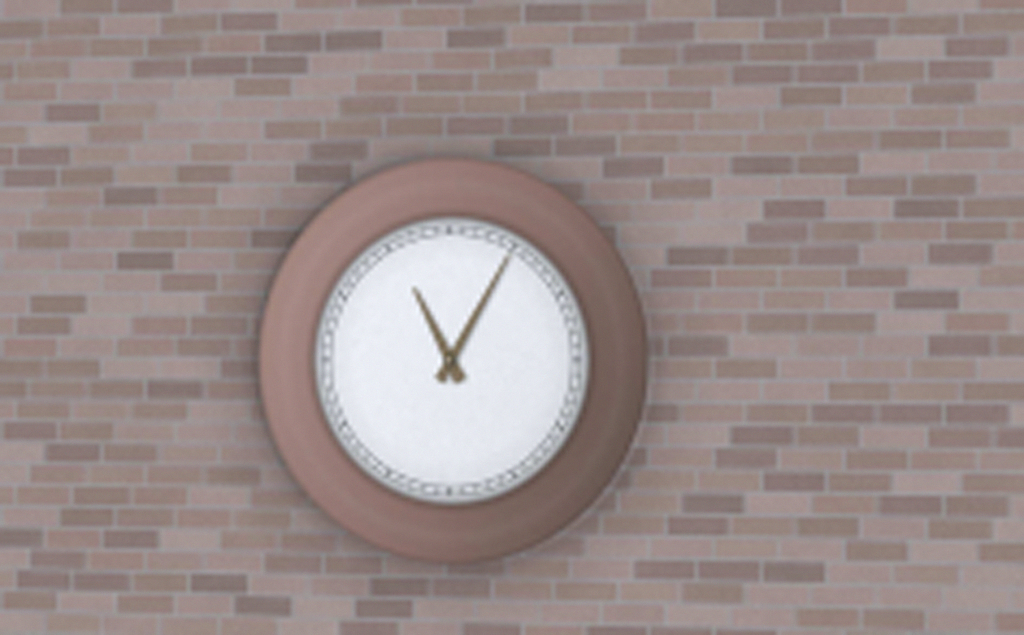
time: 11:05
